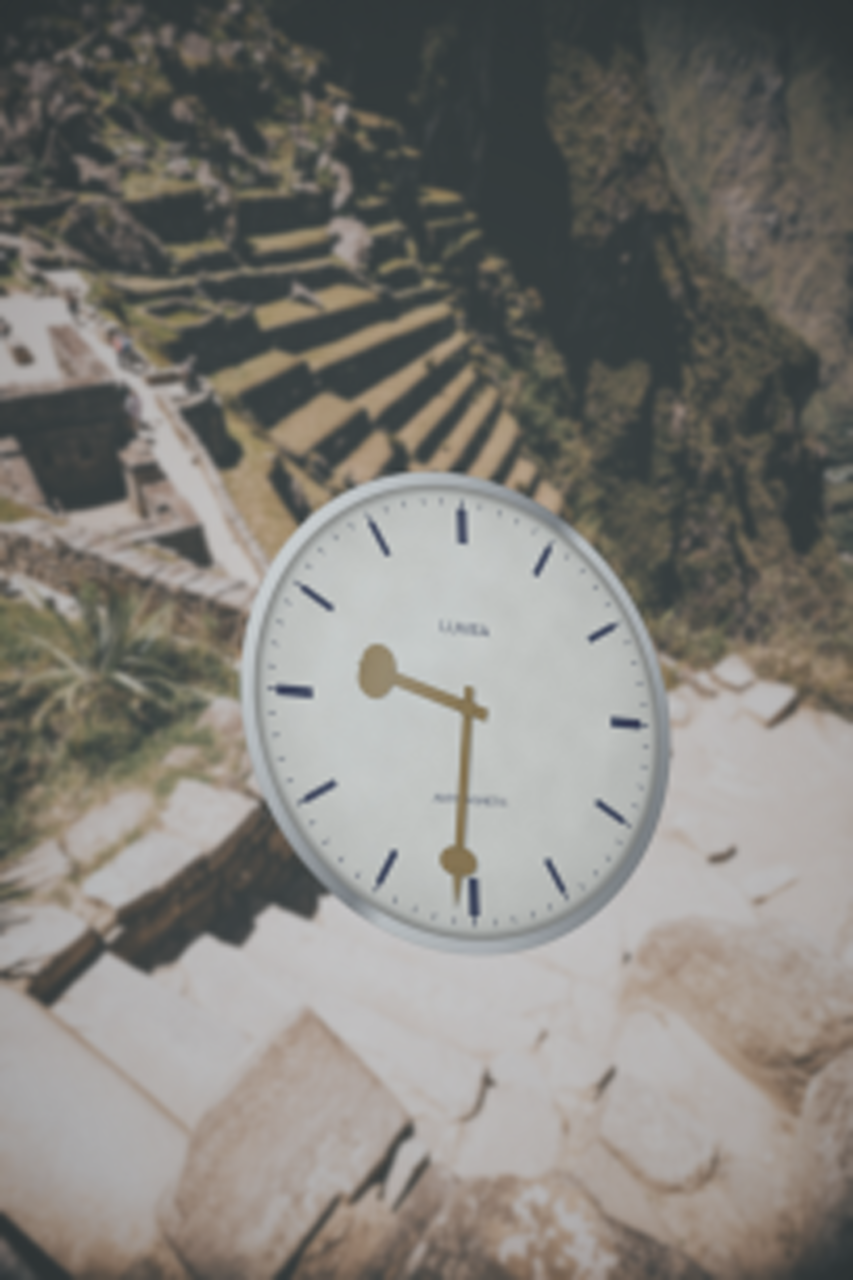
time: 9:31
